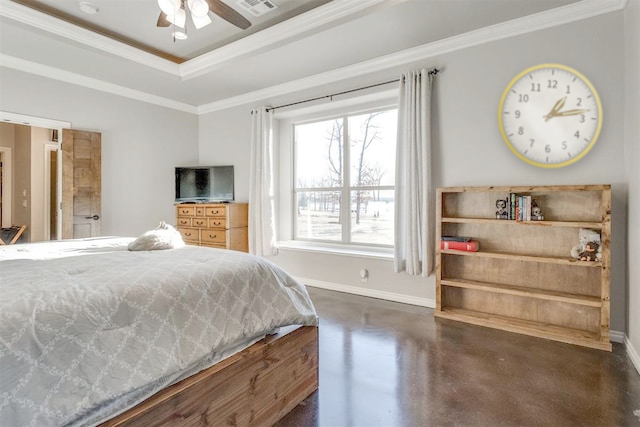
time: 1:13
